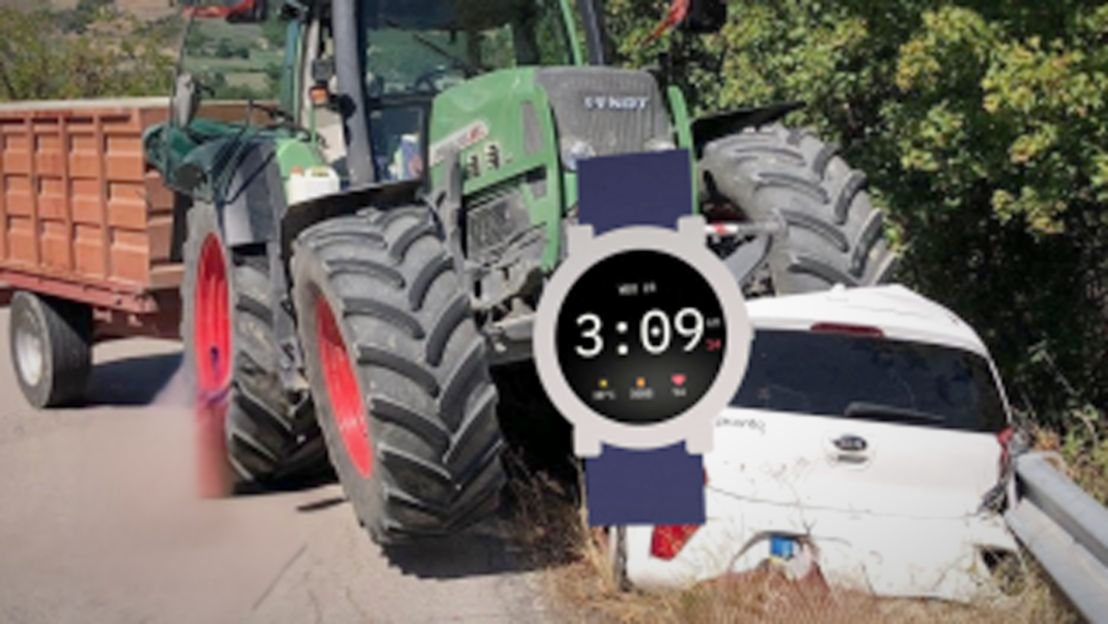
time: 3:09
